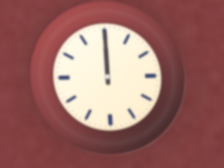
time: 12:00
